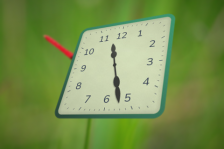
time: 11:27
